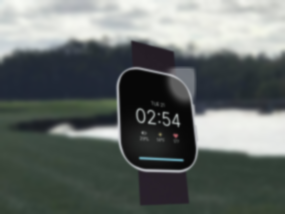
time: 2:54
